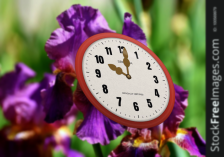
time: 10:01
